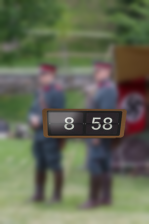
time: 8:58
